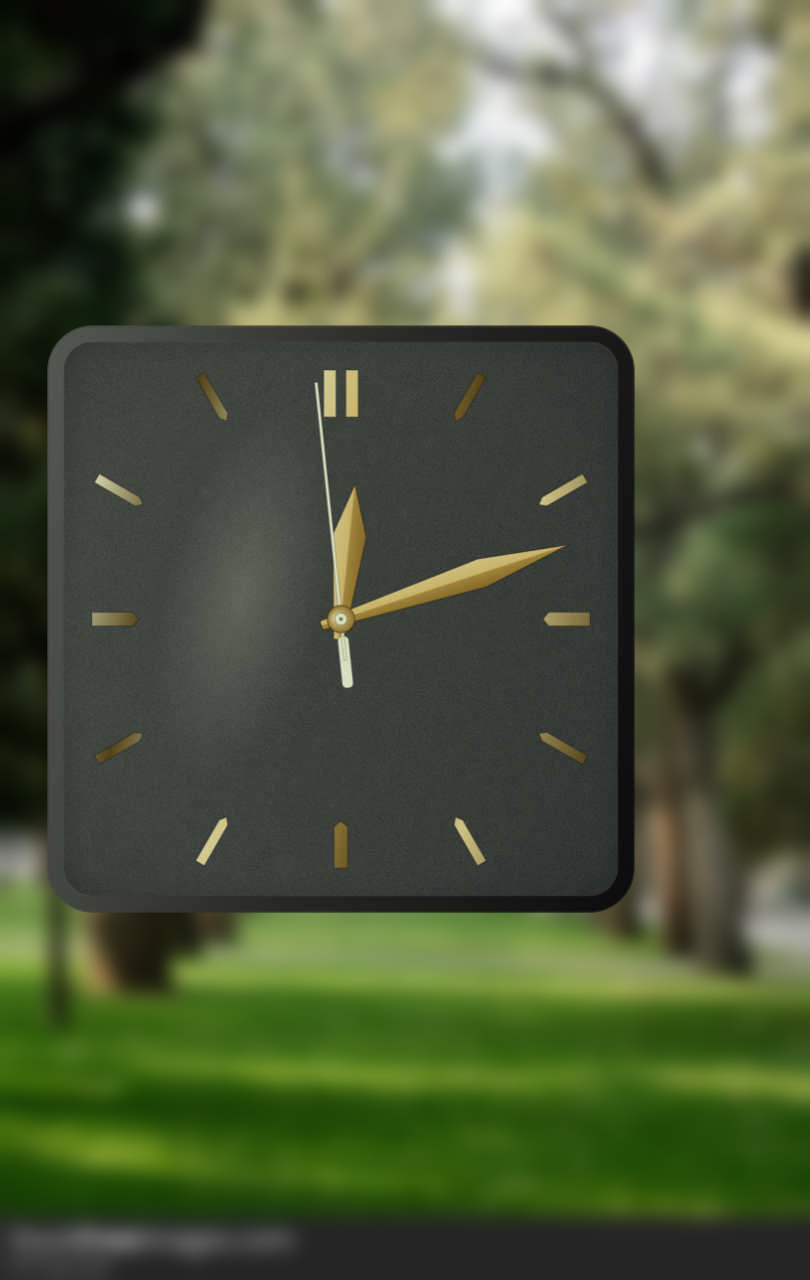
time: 12:11:59
